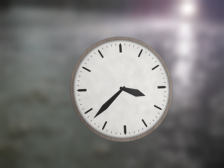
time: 3:38
